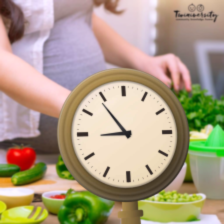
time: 8:54
